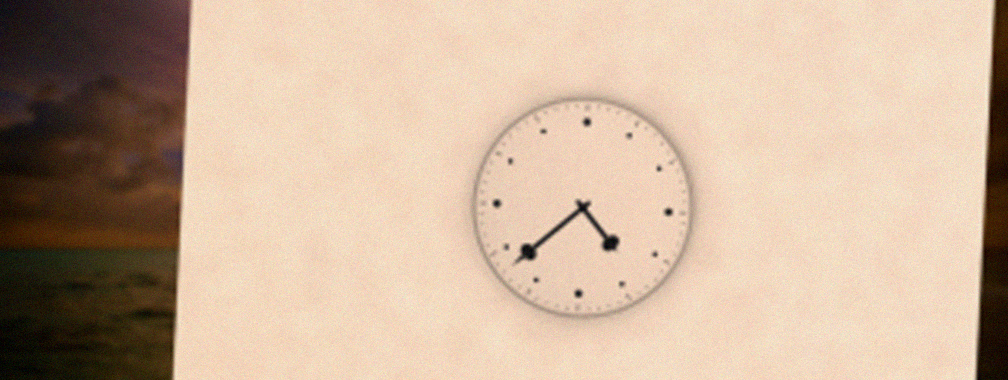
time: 4:38
